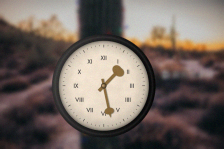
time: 1:28
